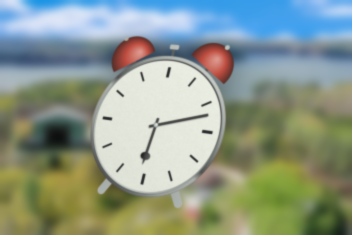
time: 6:12
